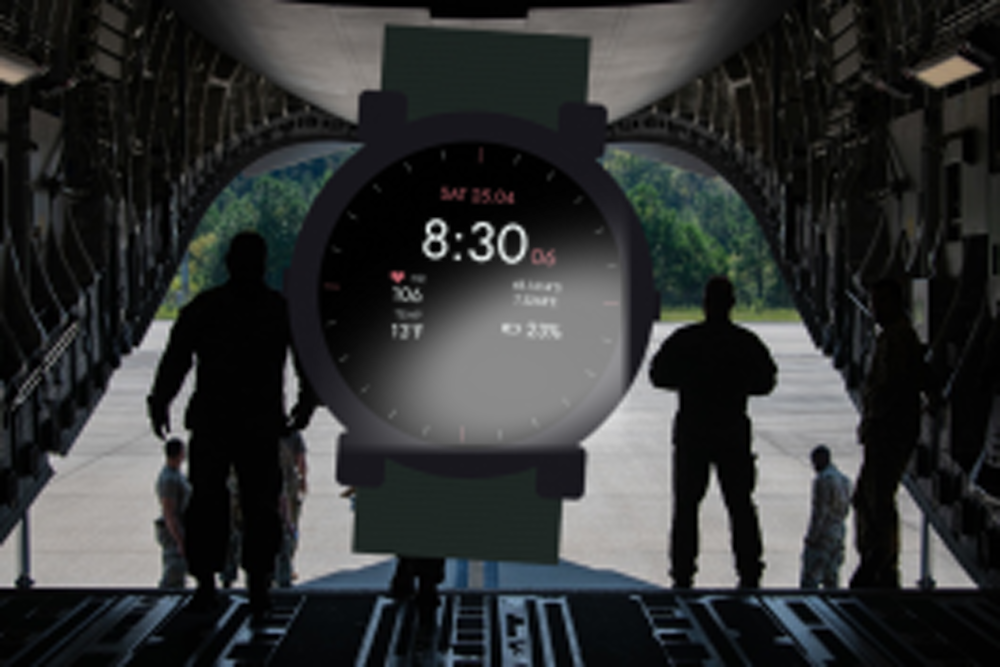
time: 8:30
